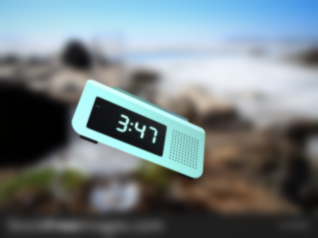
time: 3:47
